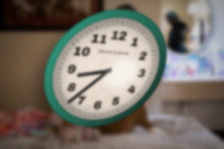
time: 8:37
